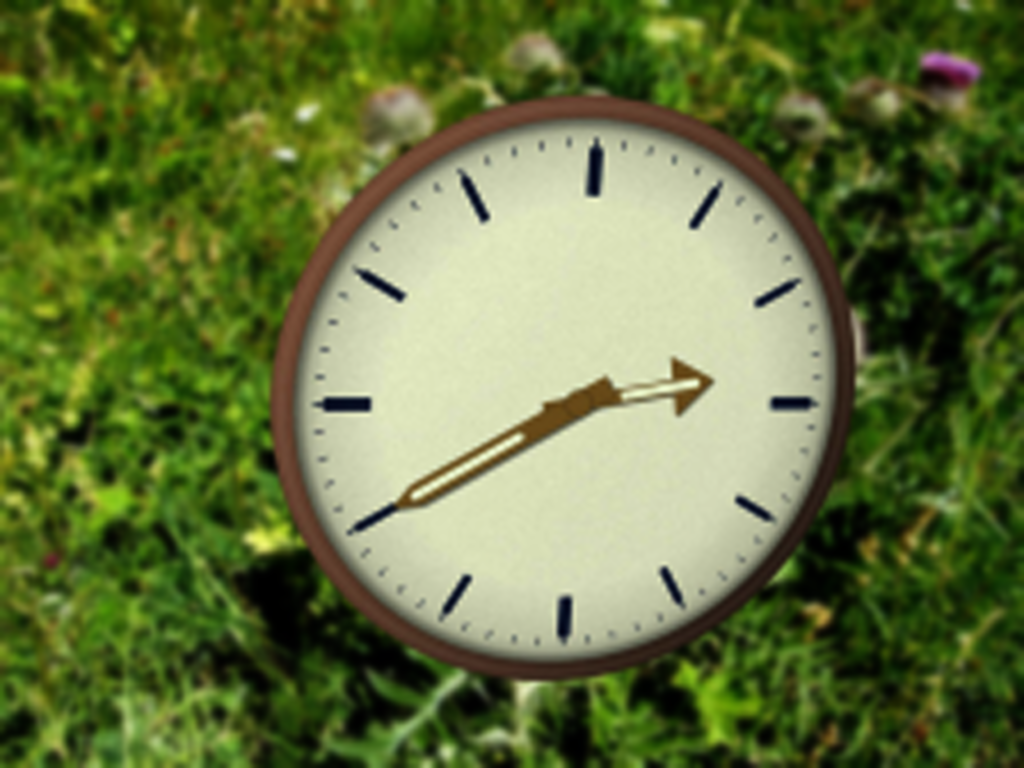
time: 2:40
